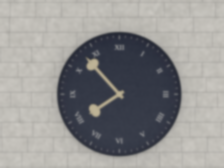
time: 7:53
